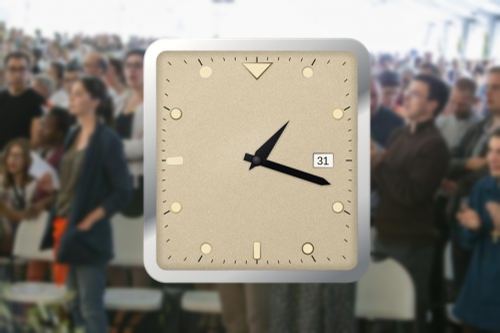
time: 1:18
